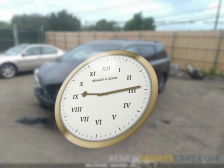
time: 9:14
